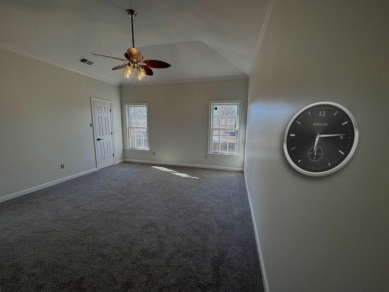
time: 6:14
